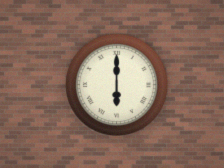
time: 6:00
